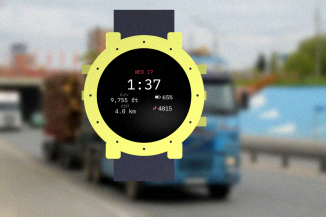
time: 1:37
